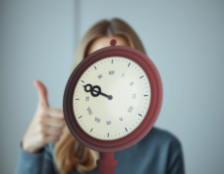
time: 9:49
